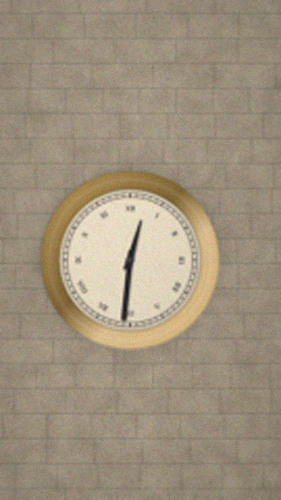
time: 12:31
